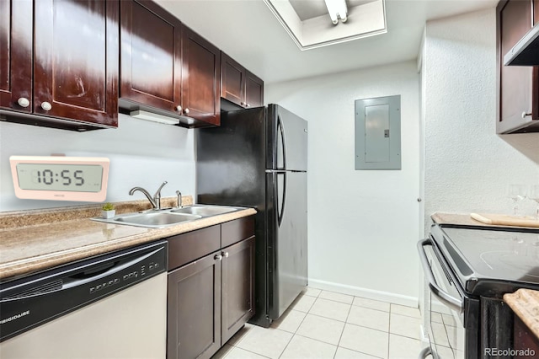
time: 10:55
